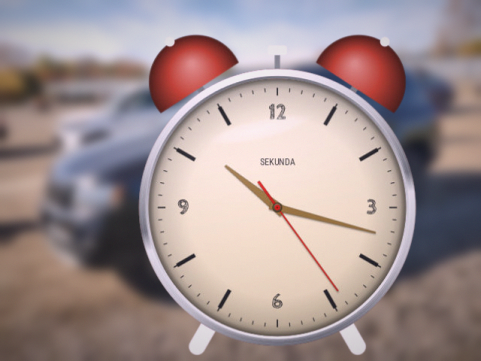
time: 10:17:24
